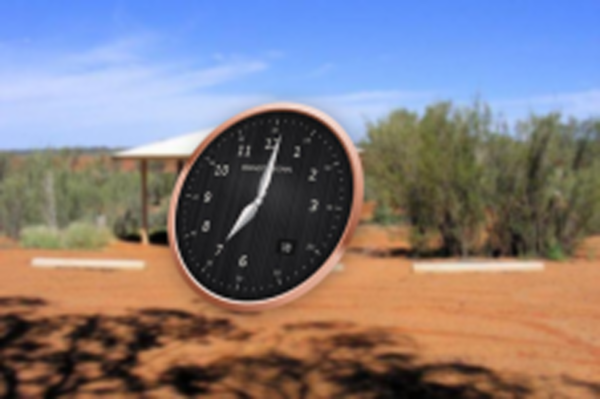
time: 7:01
